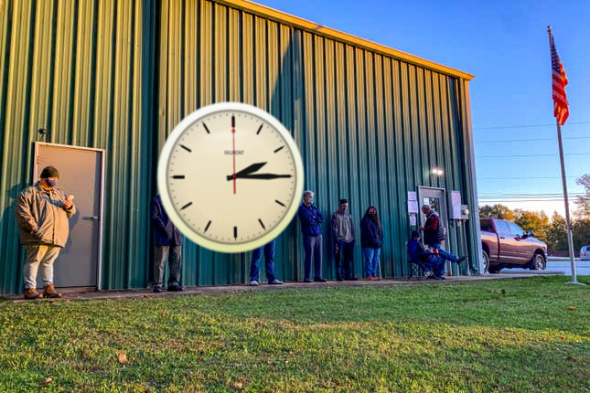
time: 2:15:00
